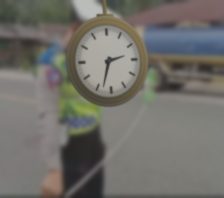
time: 2:33
